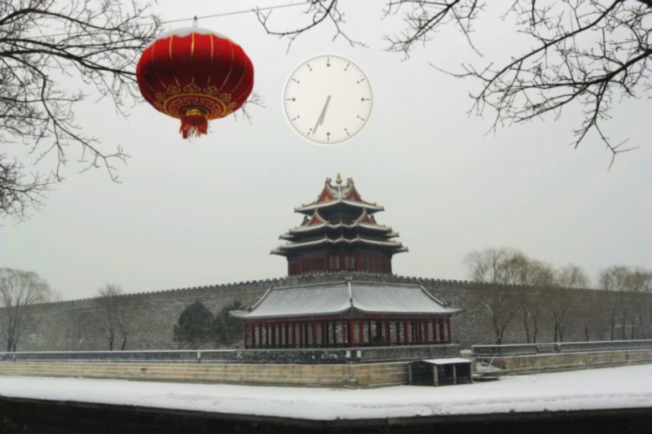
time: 6:34
